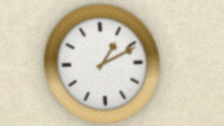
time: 1:11
